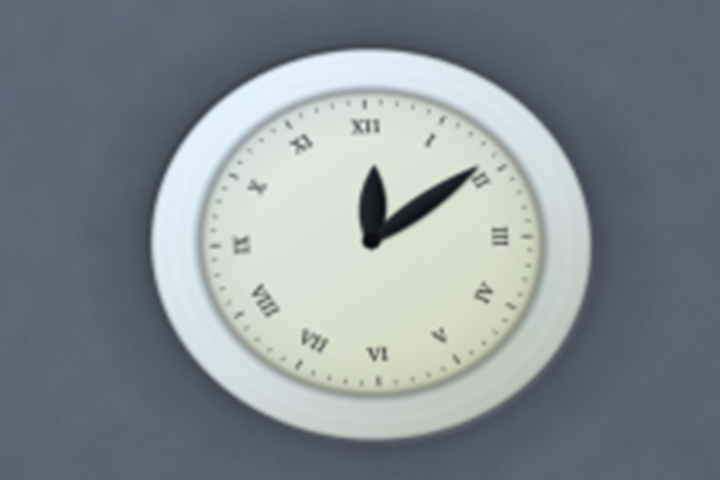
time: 12:09
